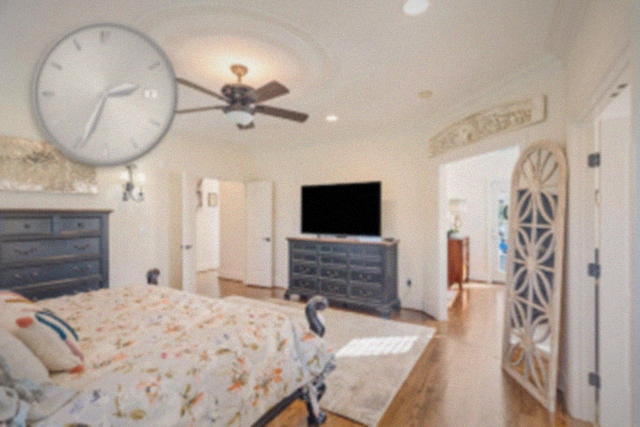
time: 2:34
